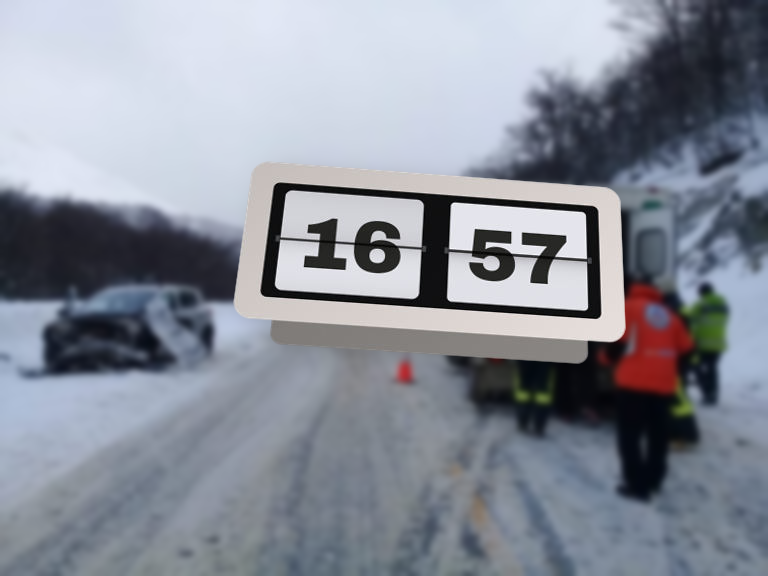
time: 16:57
